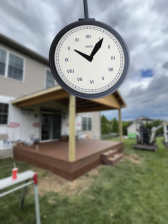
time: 10:06
